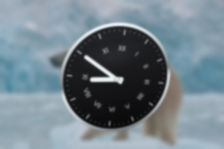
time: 8:50
